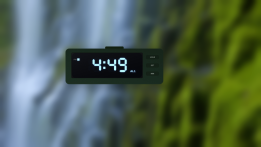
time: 4:49
